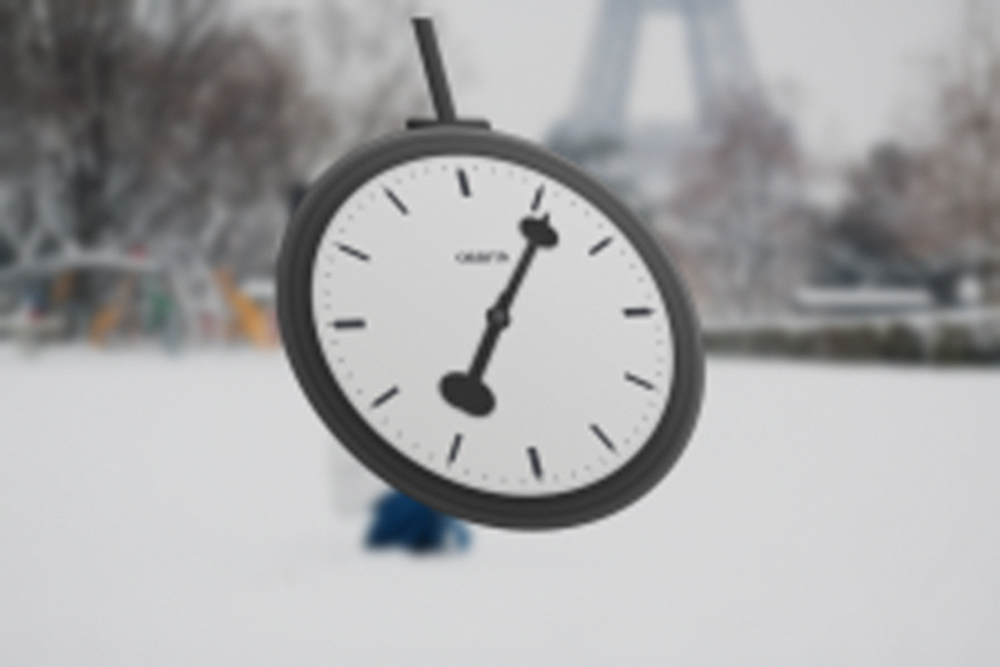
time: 7:06
